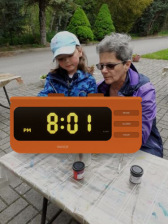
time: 8:01
